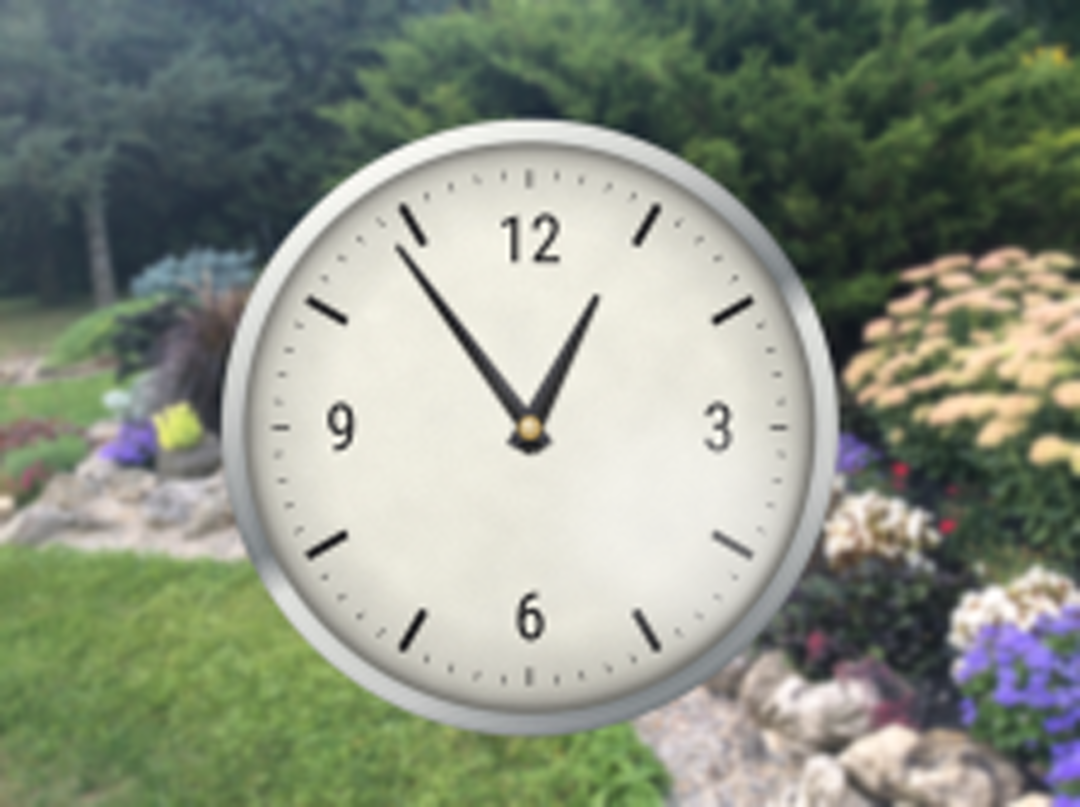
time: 12:54
